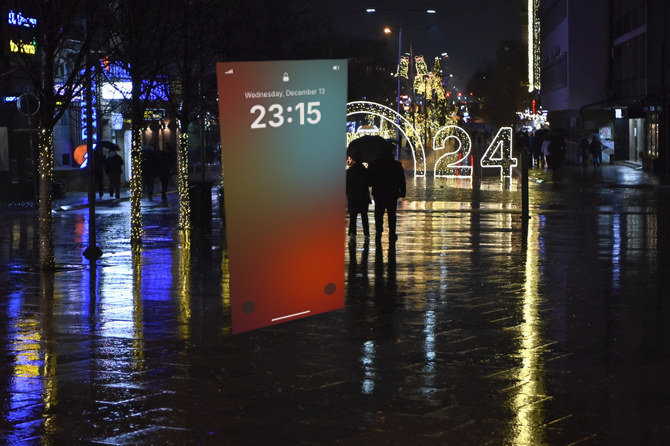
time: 23:15
